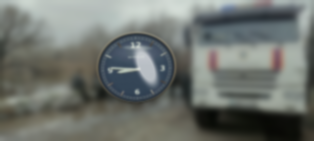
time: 8:46
